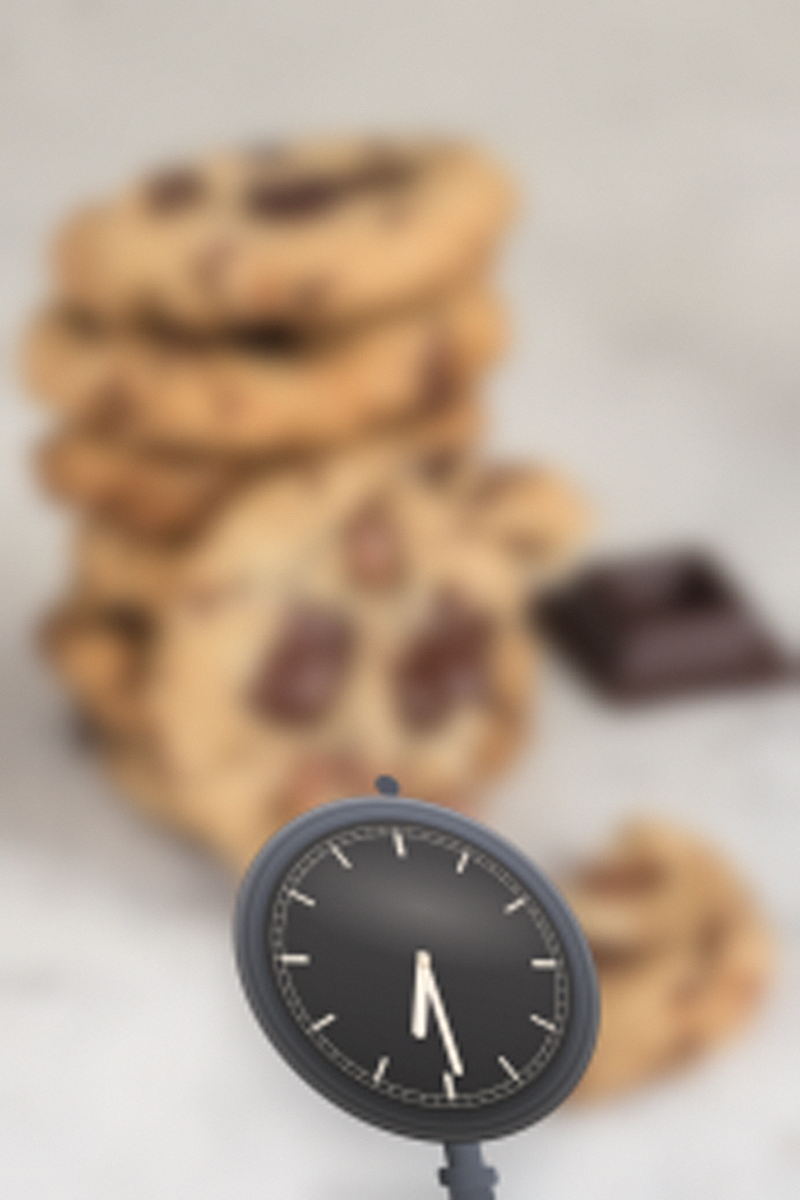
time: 6:29
